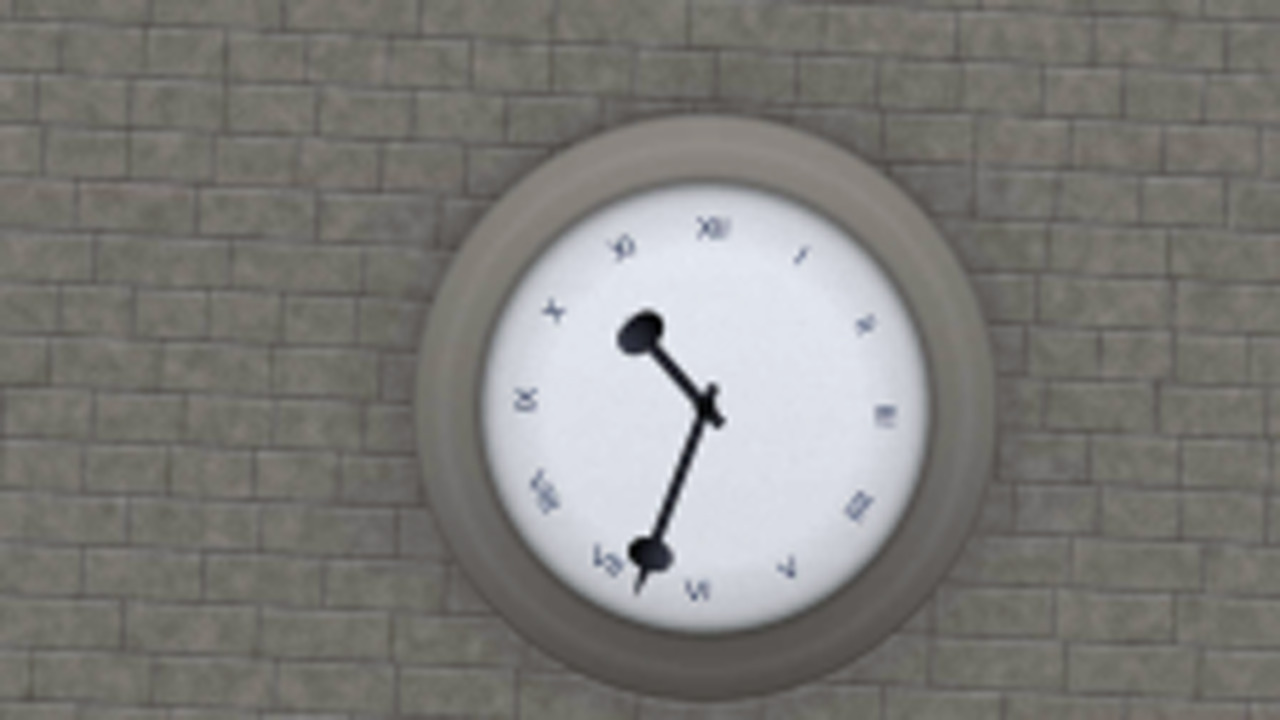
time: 10:33
